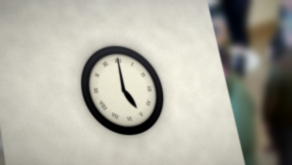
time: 5:00
